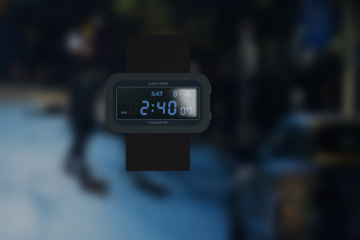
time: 2:40:07
